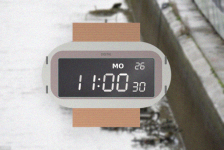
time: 11:00:30
